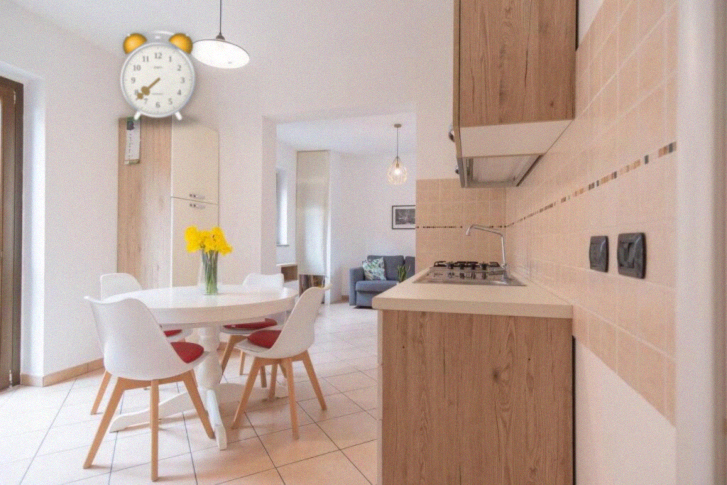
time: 7:38
